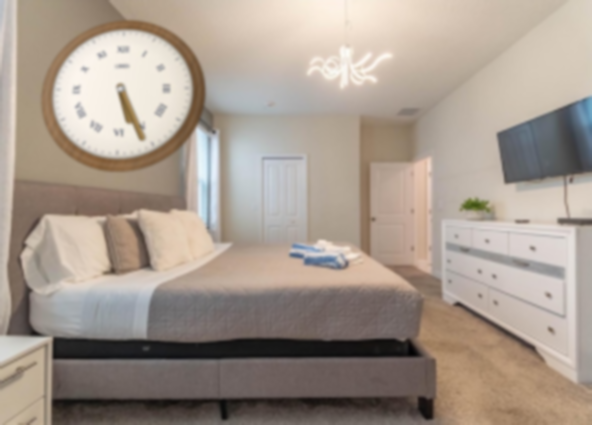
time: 5:26
